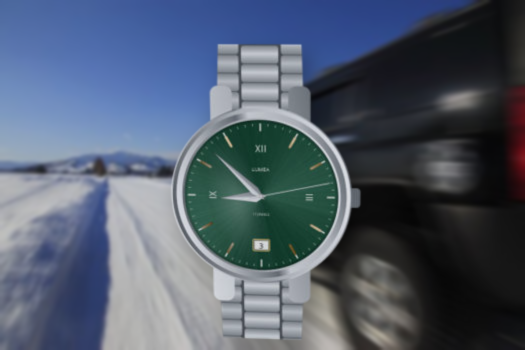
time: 8:52:13
